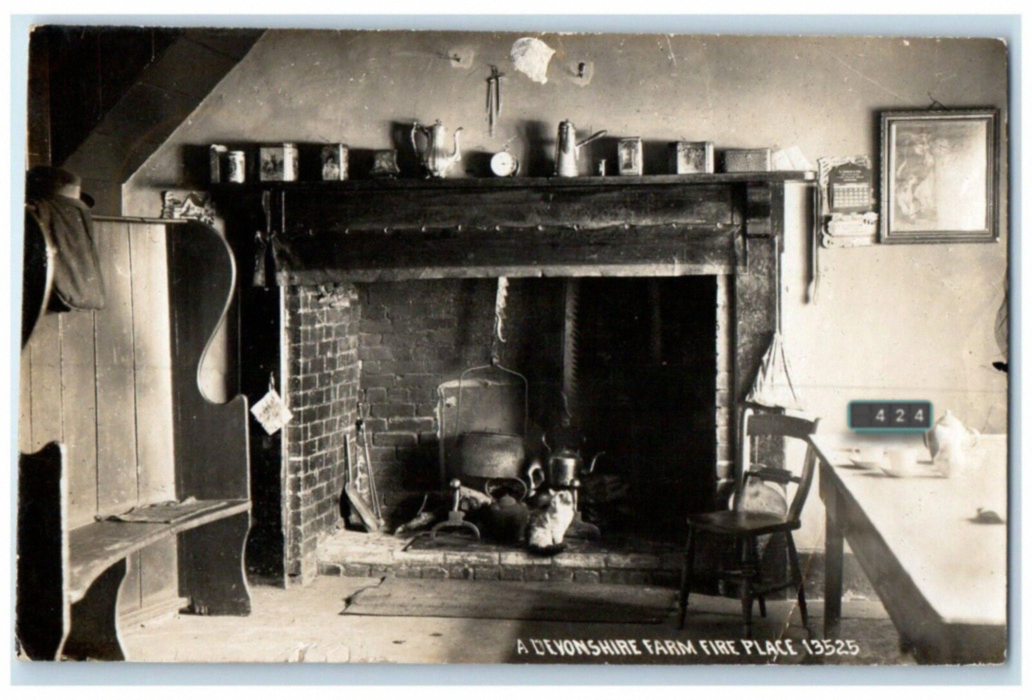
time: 4:24
